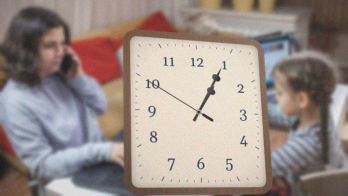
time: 1:04:50
